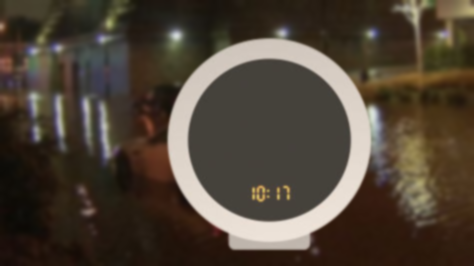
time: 10:17
